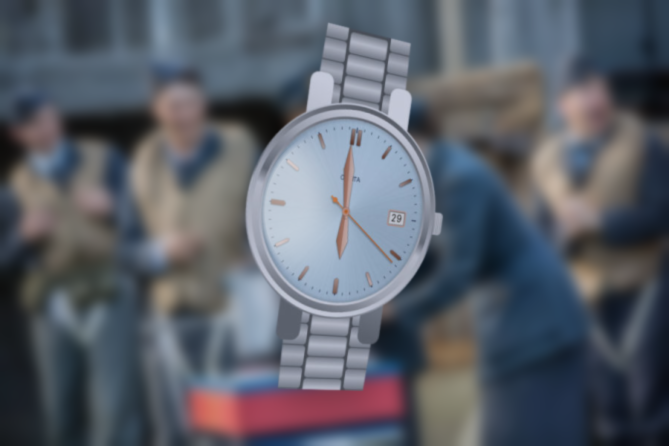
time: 5:59:21
